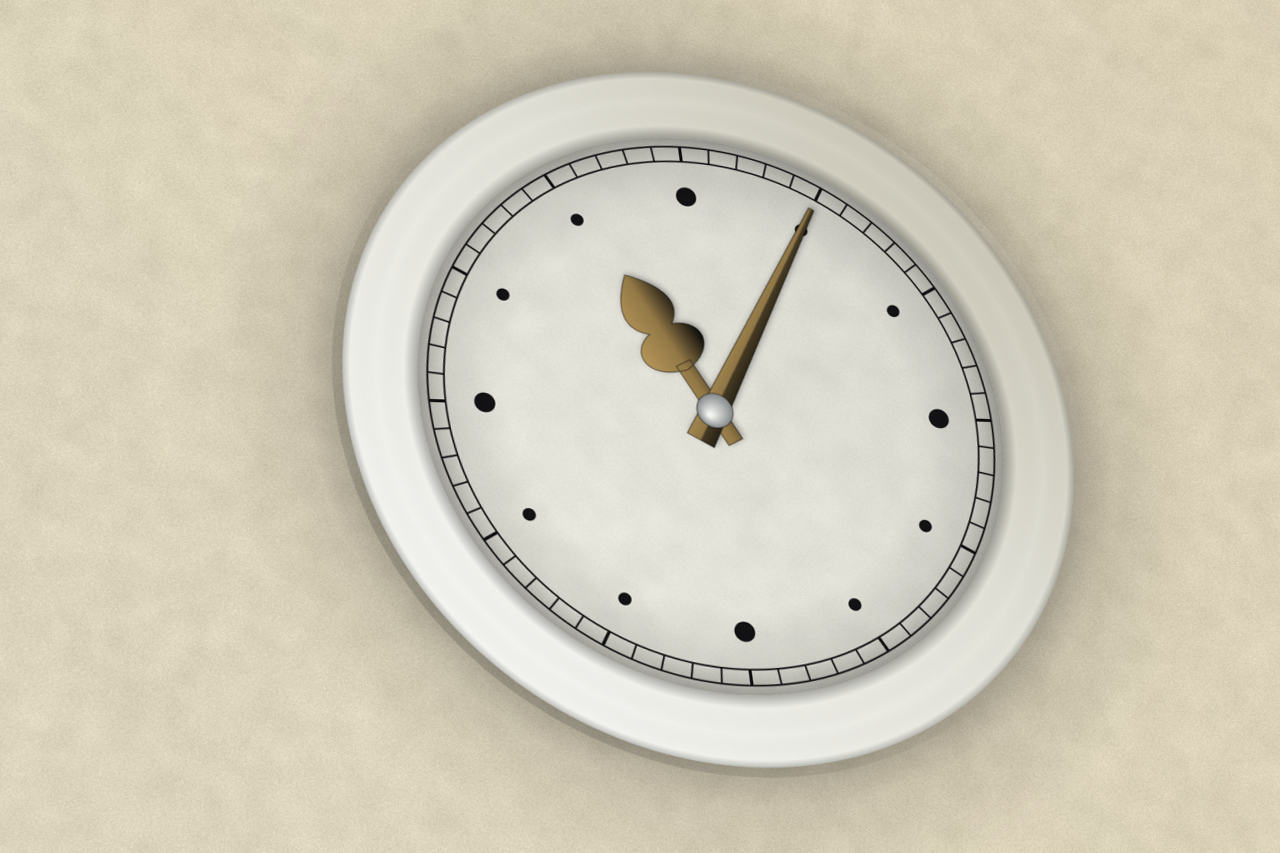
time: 11:05
